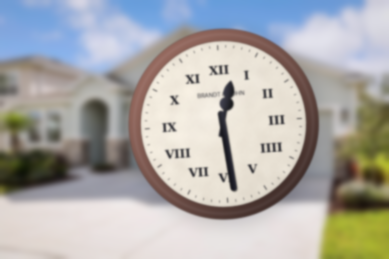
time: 12:29
